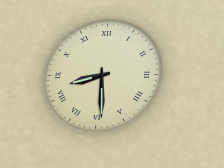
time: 8:29
